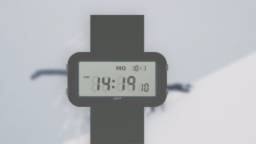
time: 14:19:10
